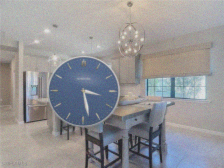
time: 3:28
